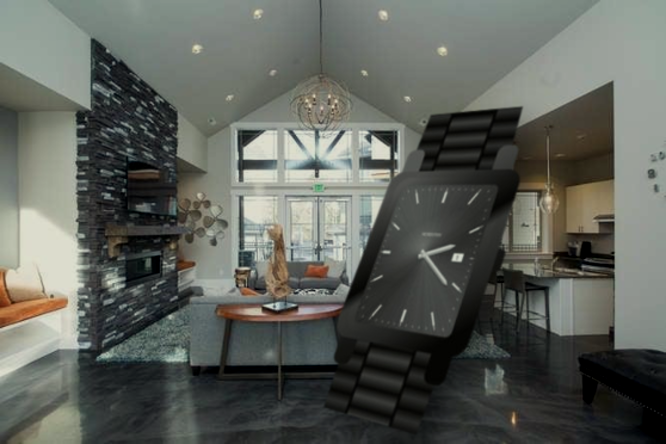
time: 2:21
